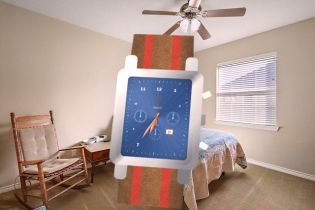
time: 6:35
